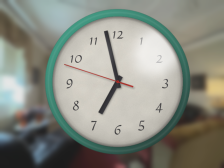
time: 6:57:48
